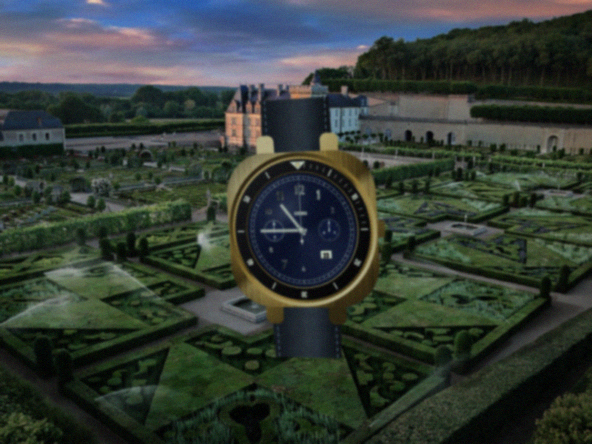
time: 10:45
